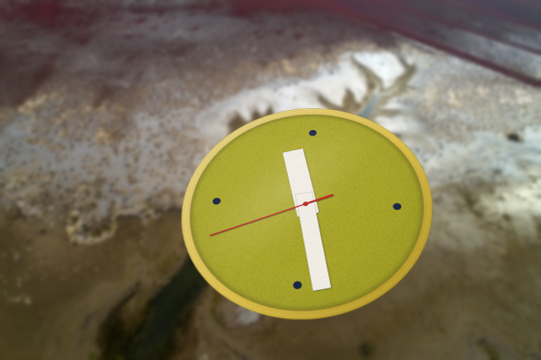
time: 11:27:41
